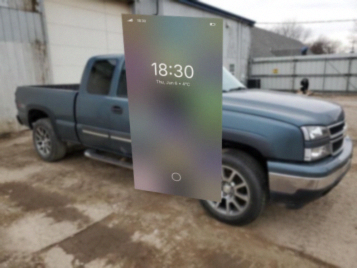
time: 18:30
